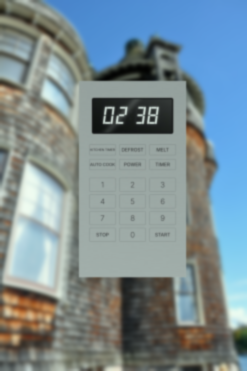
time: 2:38
